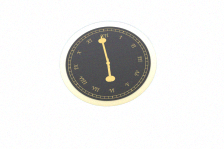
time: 5:59
